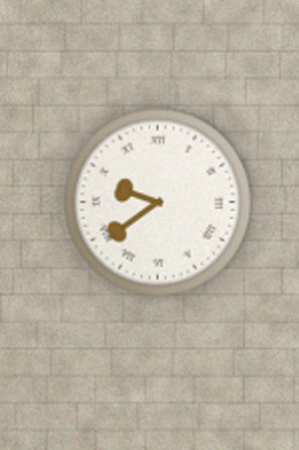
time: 9:39
